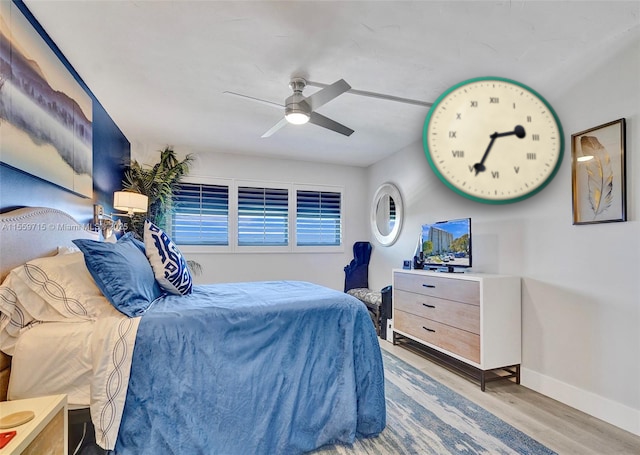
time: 2:34
